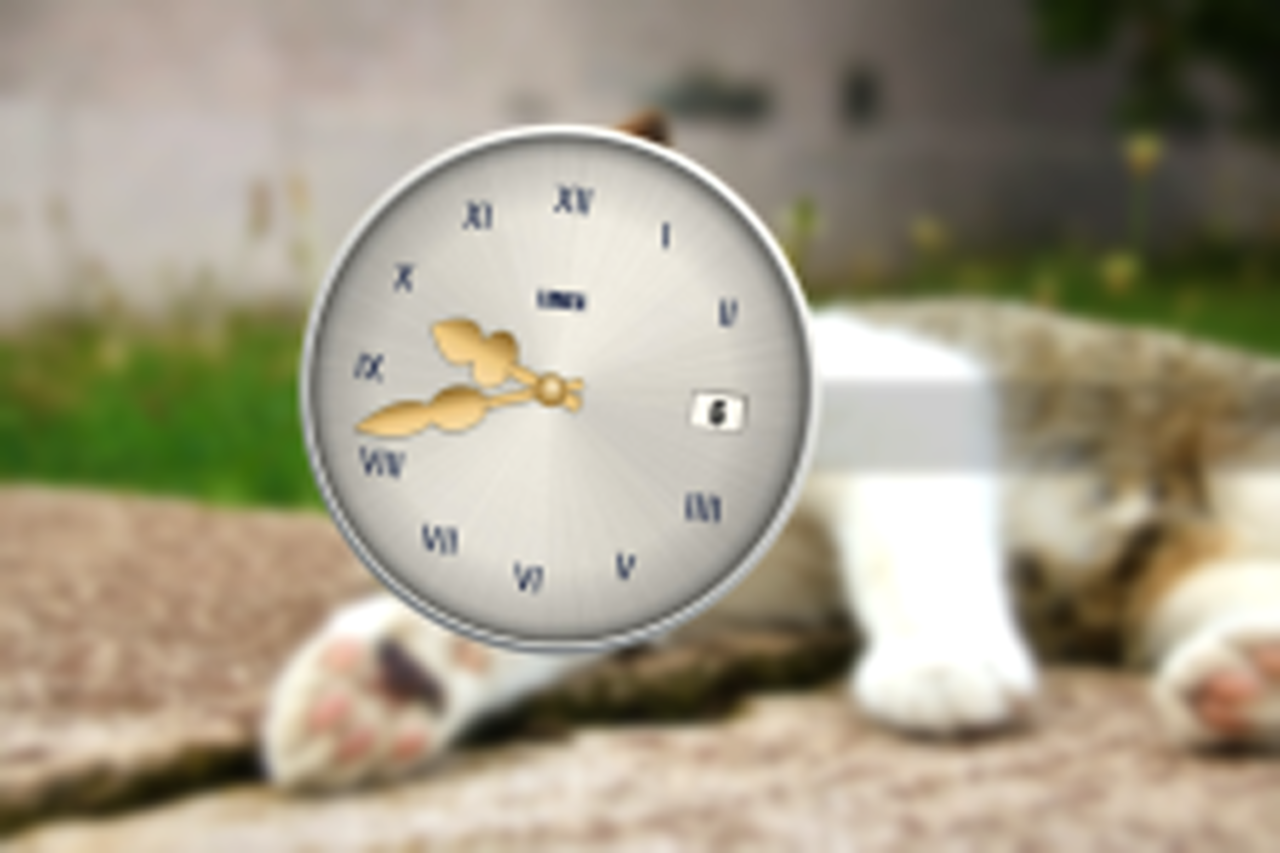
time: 9:42
